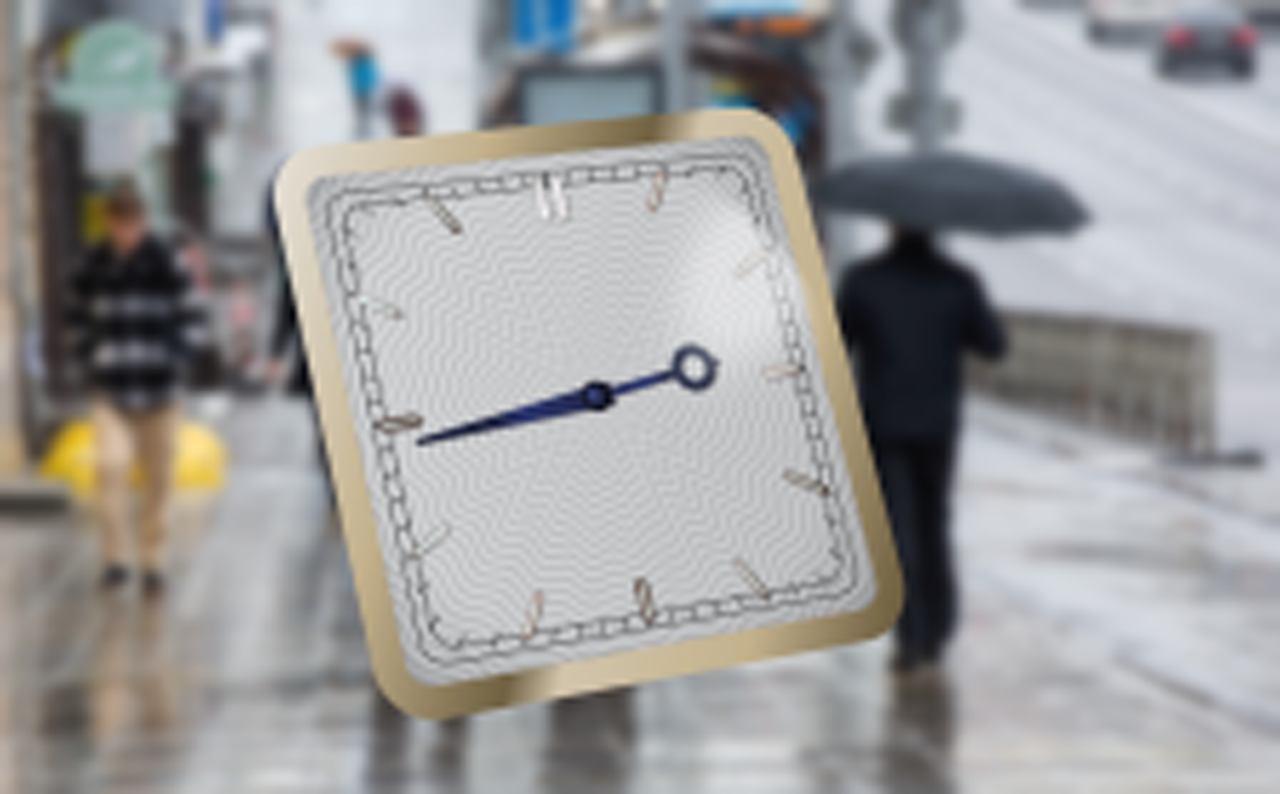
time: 2:44
